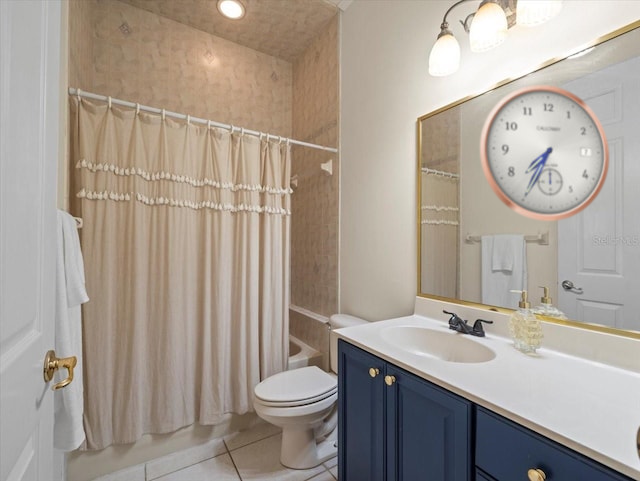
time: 7:35
